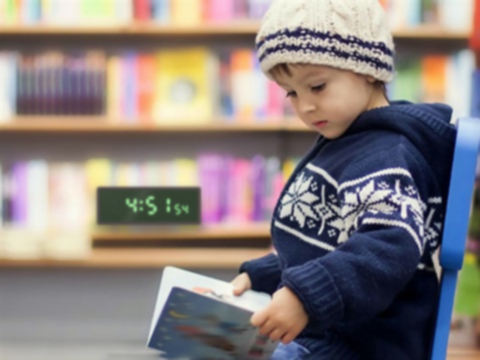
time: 4:51
